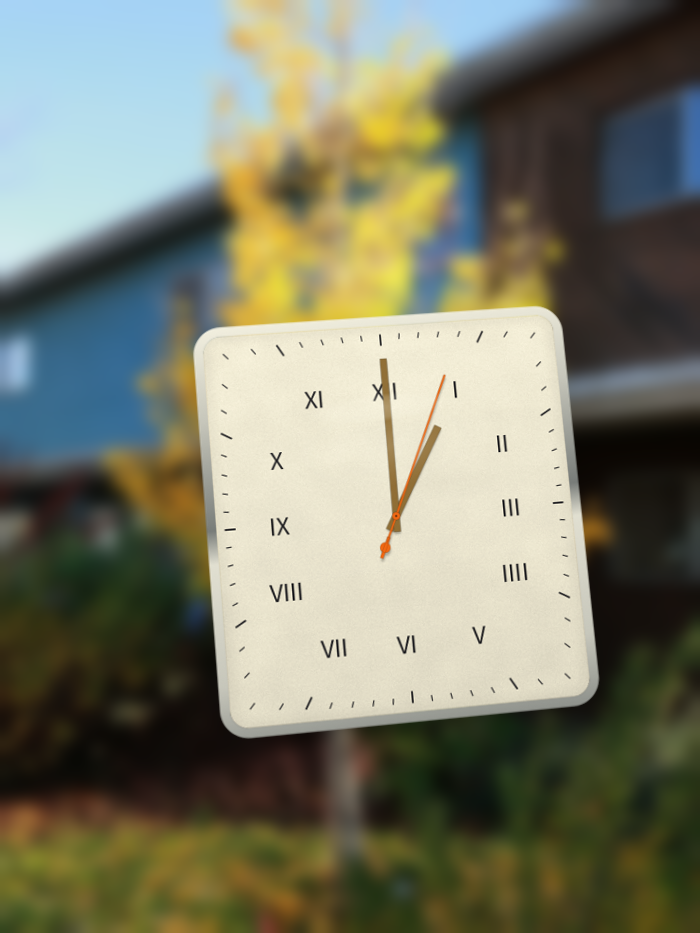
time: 1:00:04
